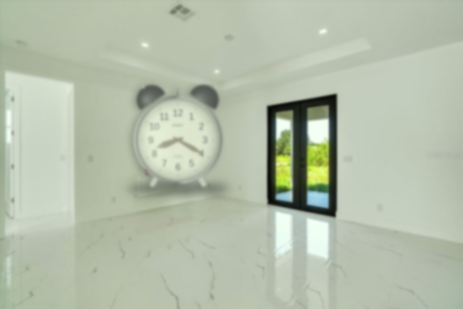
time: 8:20
